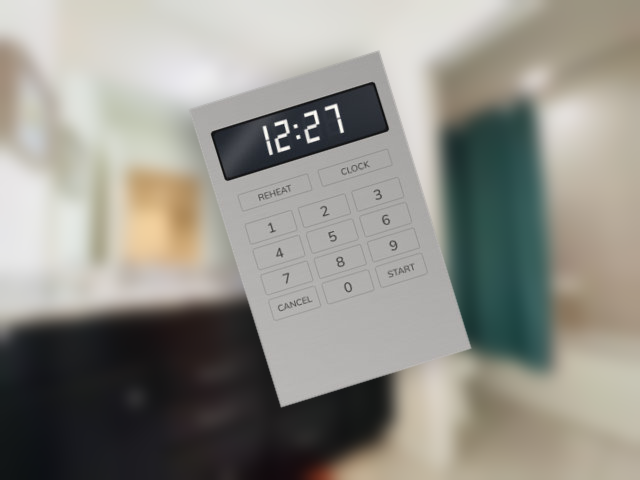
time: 12:27
